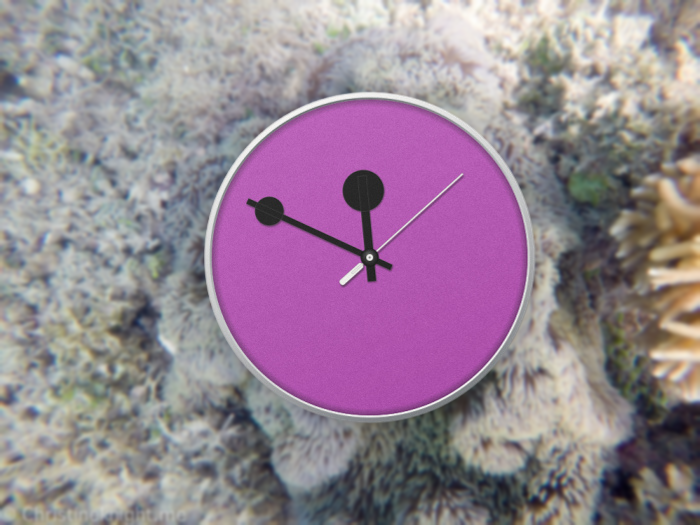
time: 11:49:08
